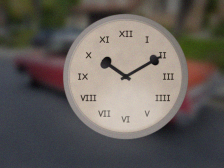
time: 10:10
